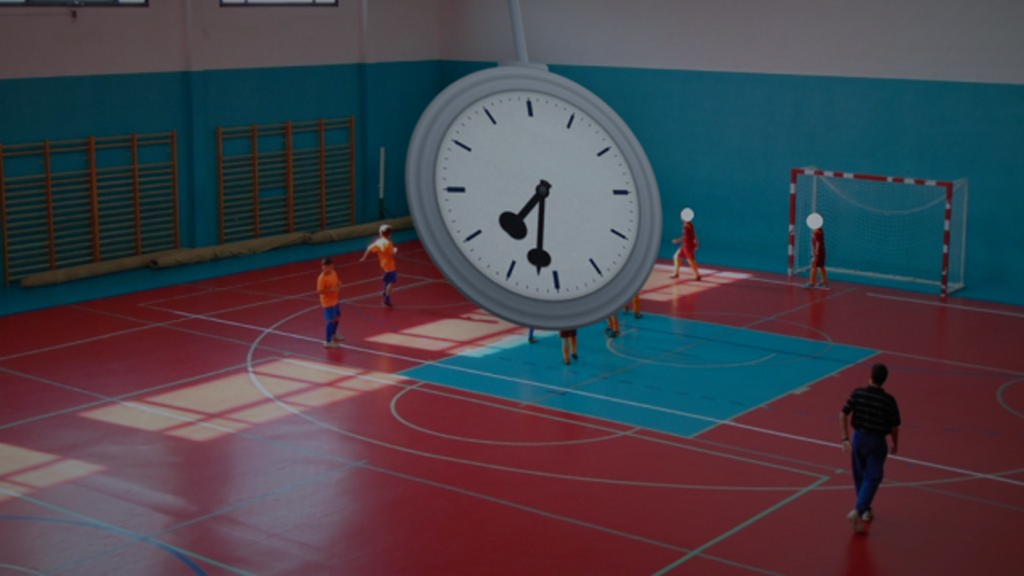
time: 7:32
